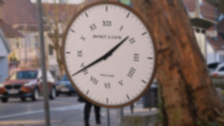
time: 1:40
